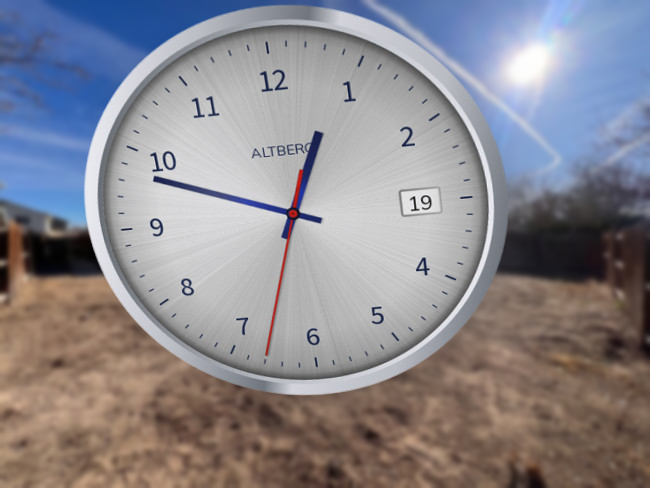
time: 12:48:33
